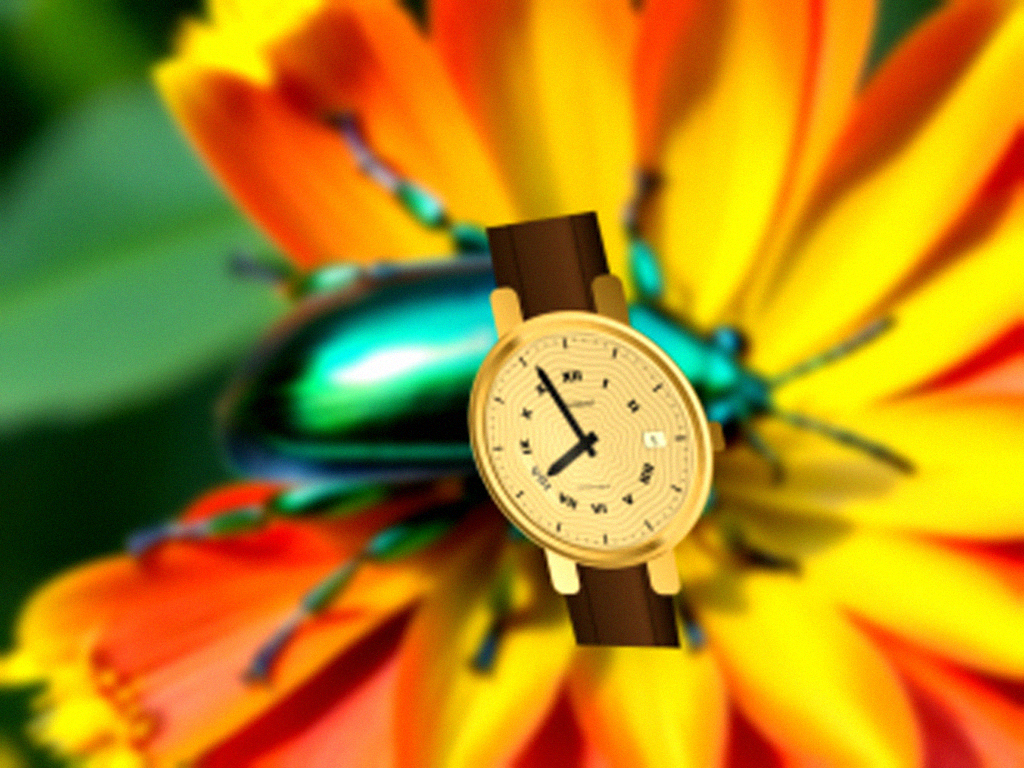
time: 7:56
